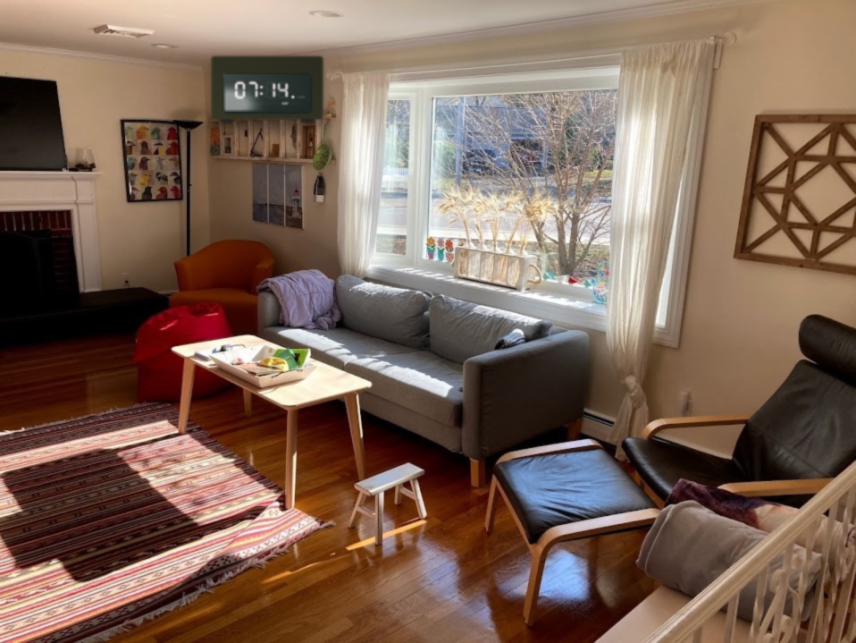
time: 7:14
